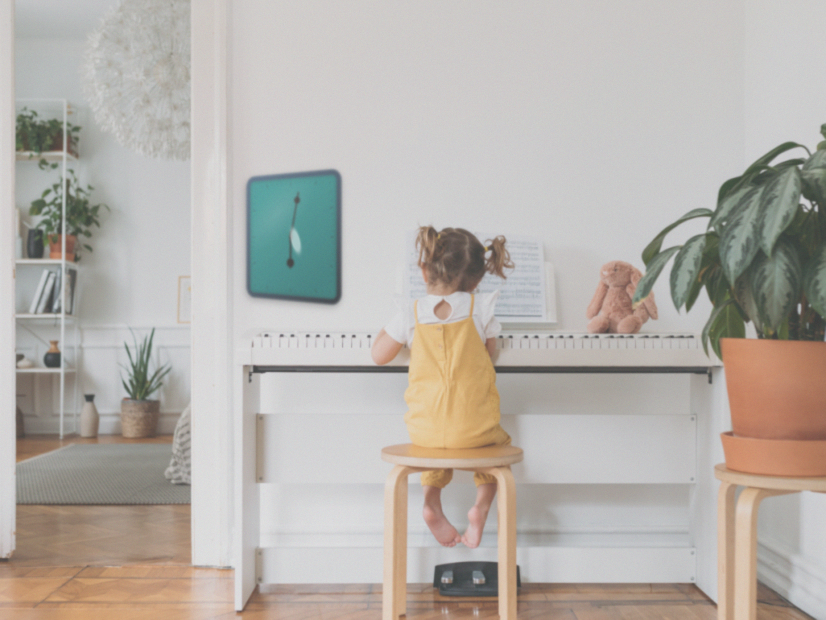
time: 6:02
